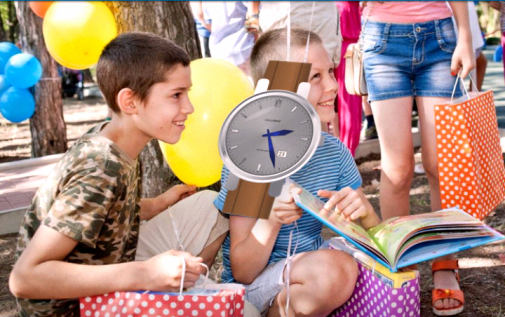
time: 2:26
